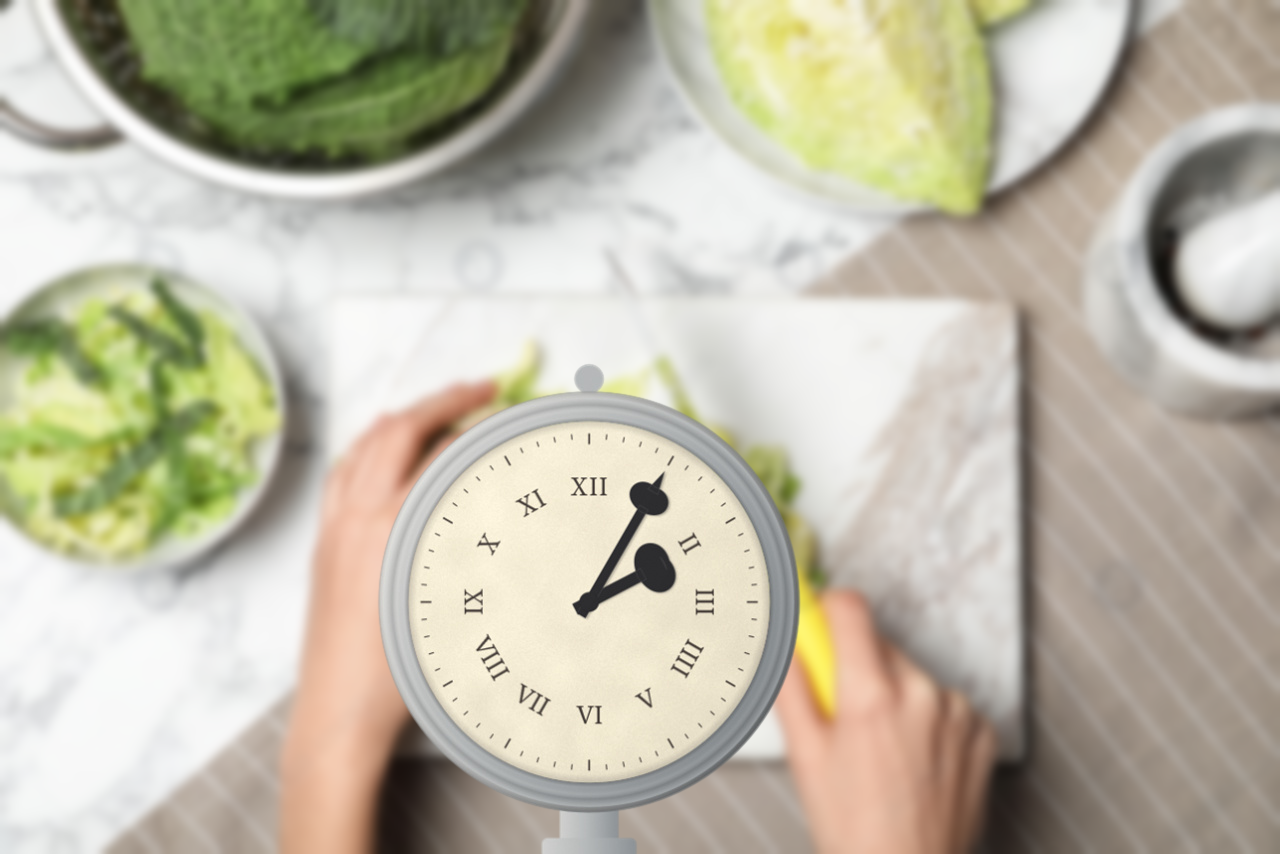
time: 2:05
